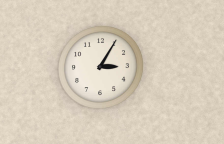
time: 3:05
